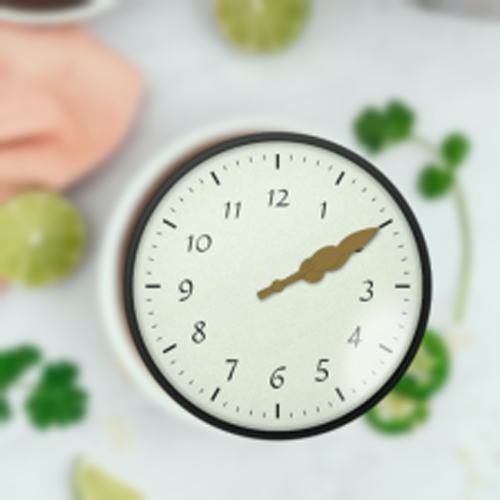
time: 2:10
